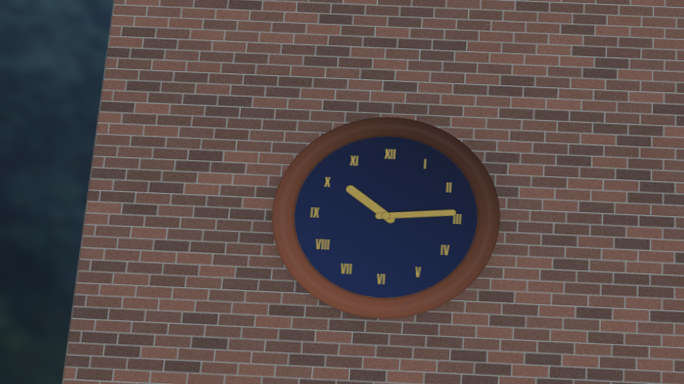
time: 10:14
